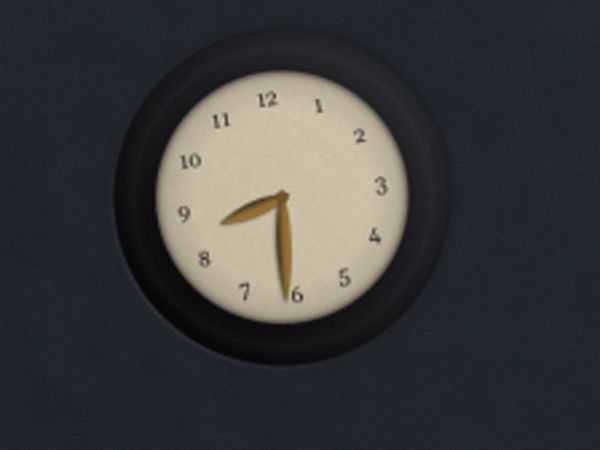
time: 8:31
